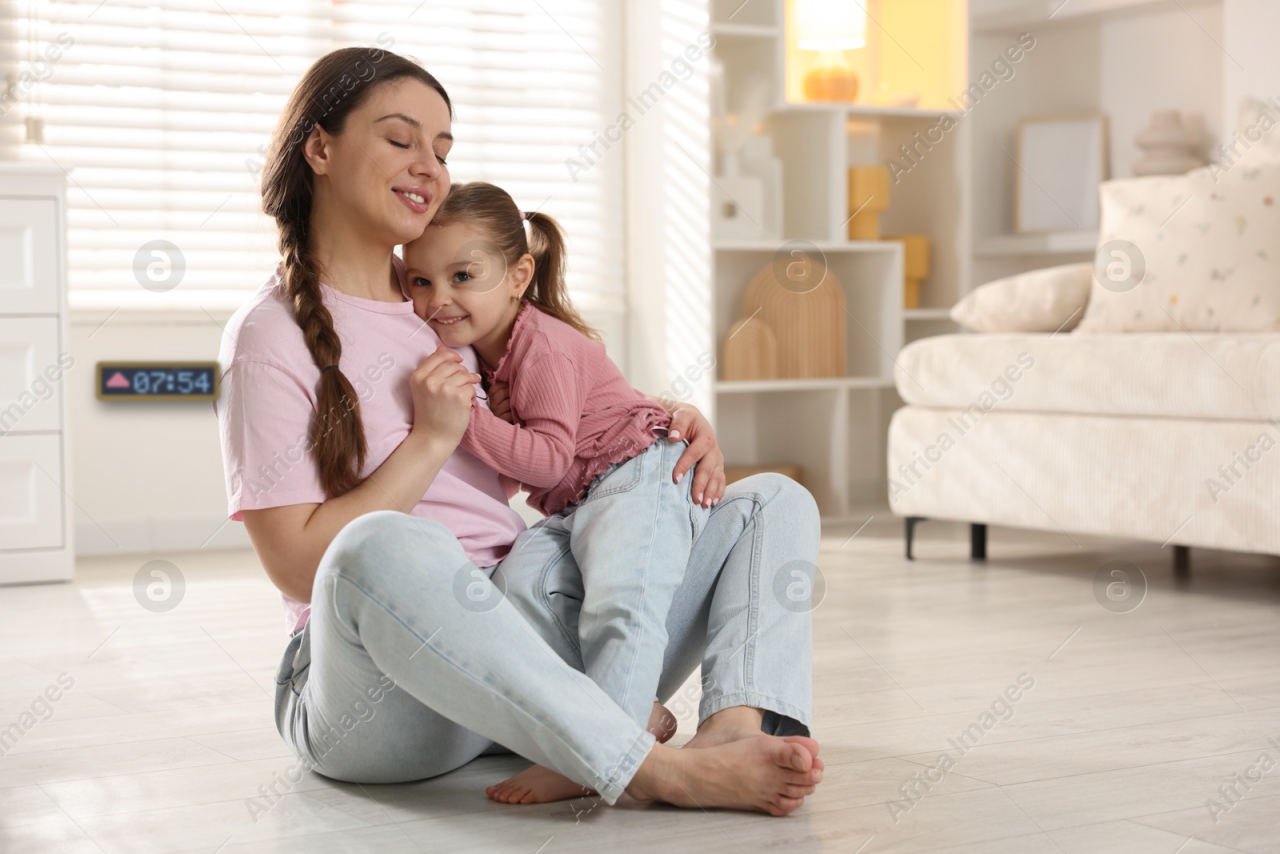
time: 7:54
